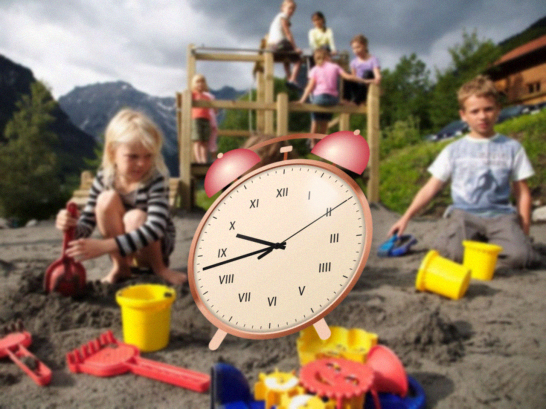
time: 9:43:10
